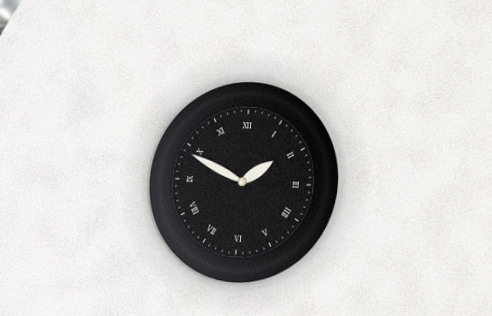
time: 1:49
